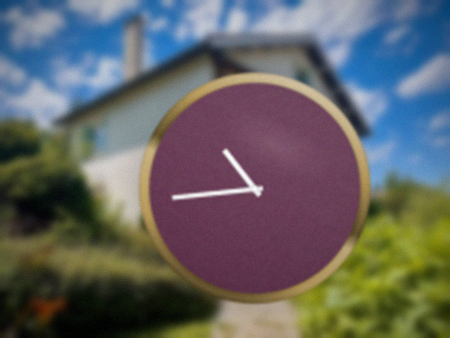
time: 10:44
